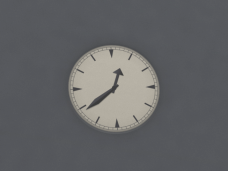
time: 12:39
